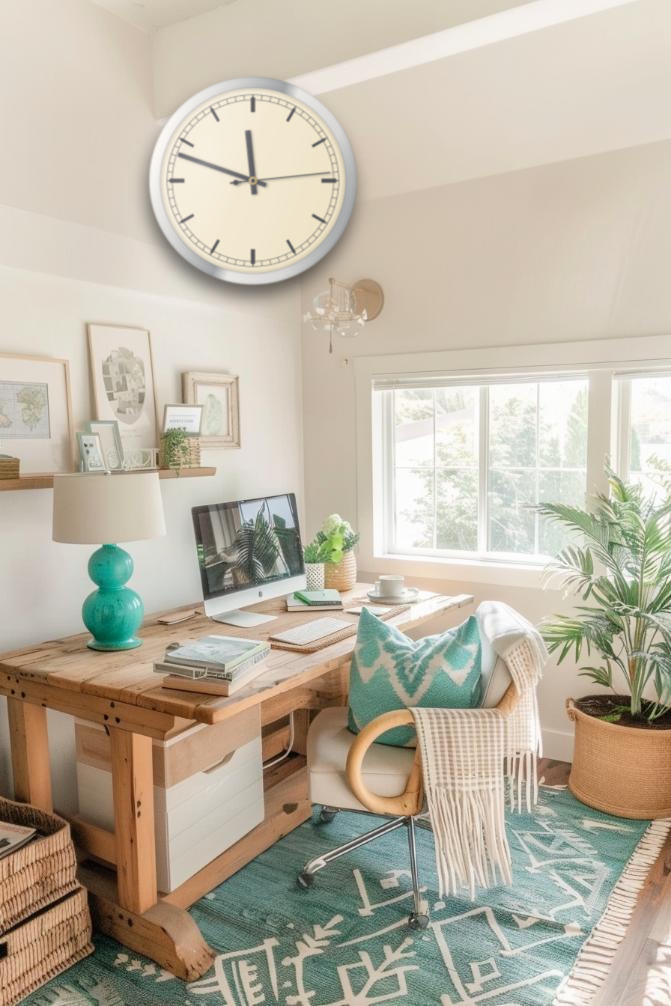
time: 11:48:14
